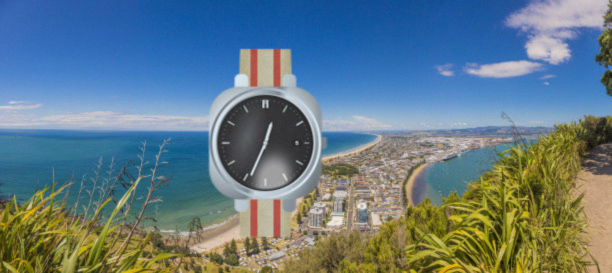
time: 12:34
